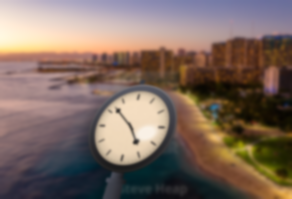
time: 4:52
